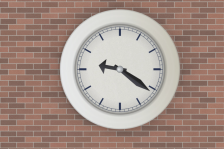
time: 9:21
